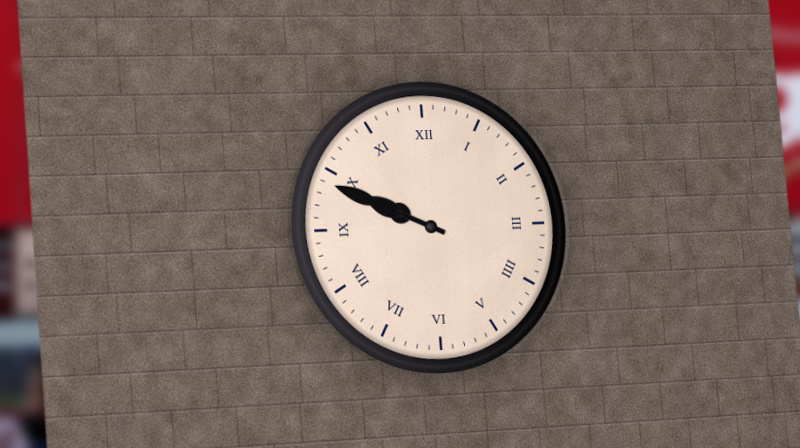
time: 9:49
